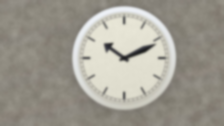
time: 10:11
